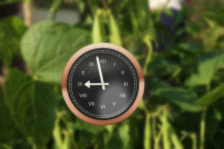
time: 8:58
